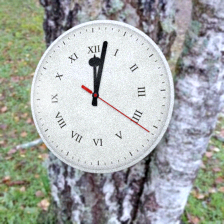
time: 12:02:21
